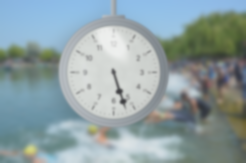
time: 5:27
